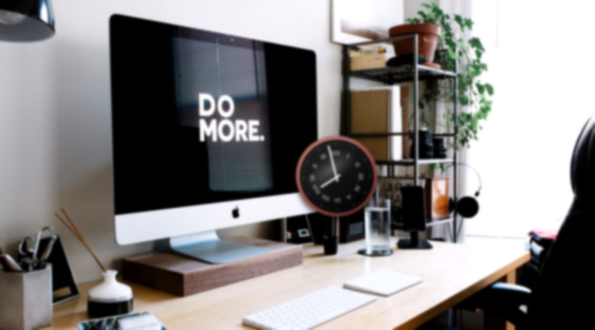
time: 7:58
